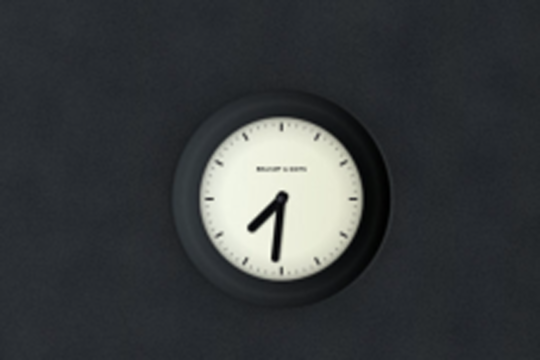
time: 7:31
